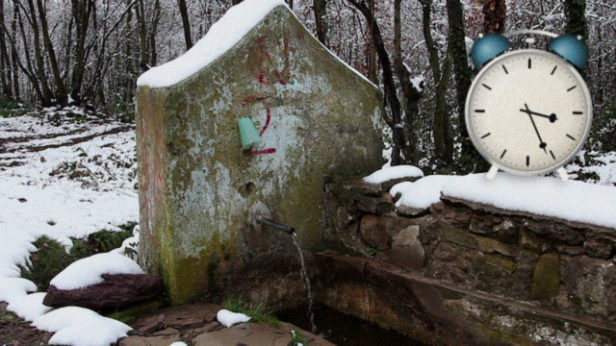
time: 3:26
